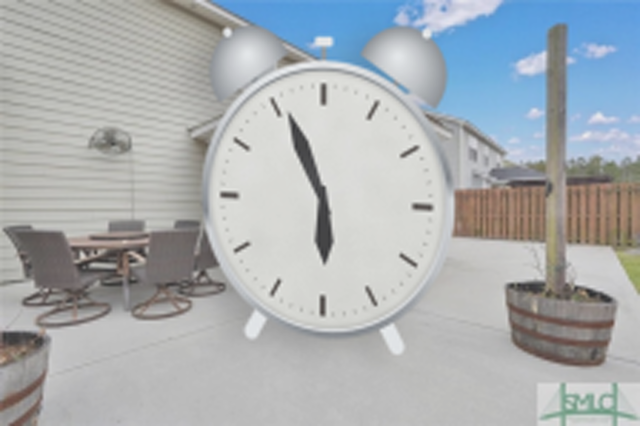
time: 5:56
